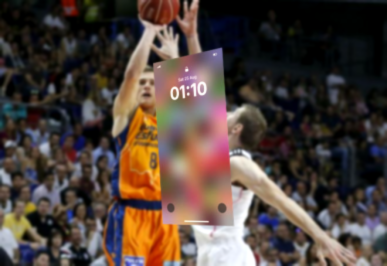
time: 1:10
